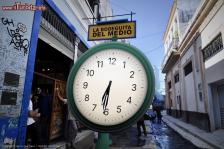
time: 6:31
